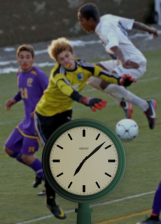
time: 7:08
